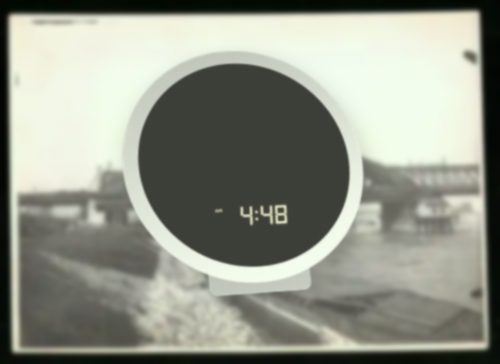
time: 4:48
